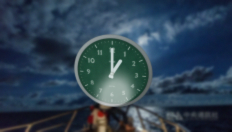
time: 1:00
